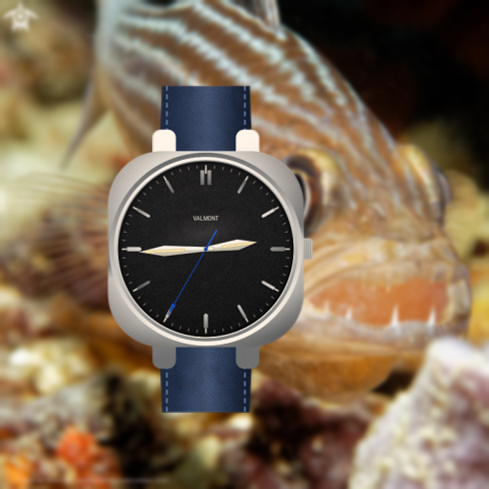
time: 2:44:35
